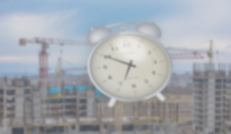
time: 6:50
